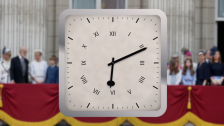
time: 6:11
